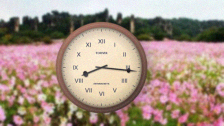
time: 8:16
